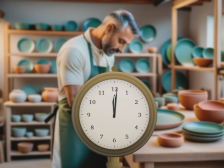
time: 12:01
